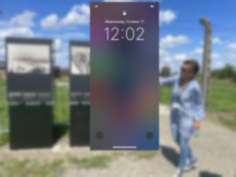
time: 12:02
